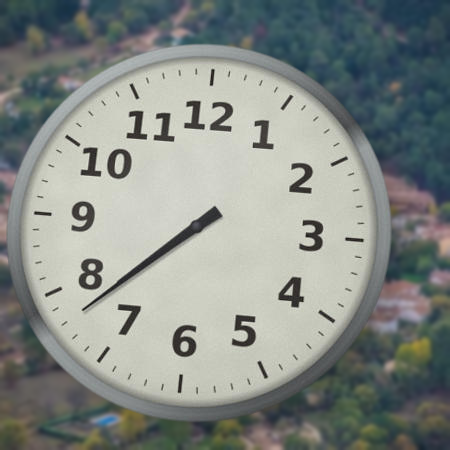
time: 7:38
